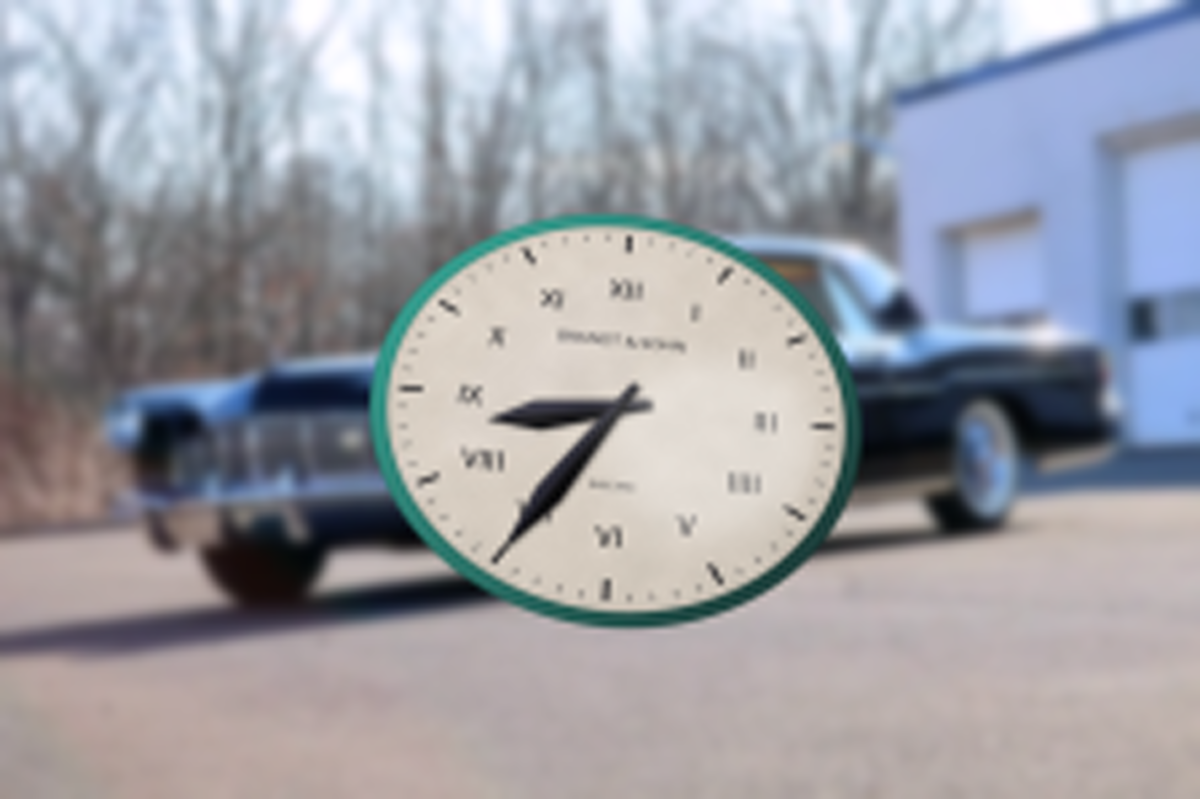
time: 8:35
